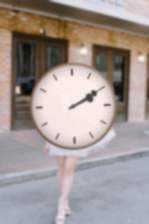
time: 2:10
